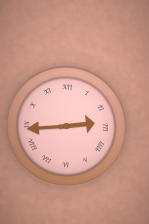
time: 2:44
